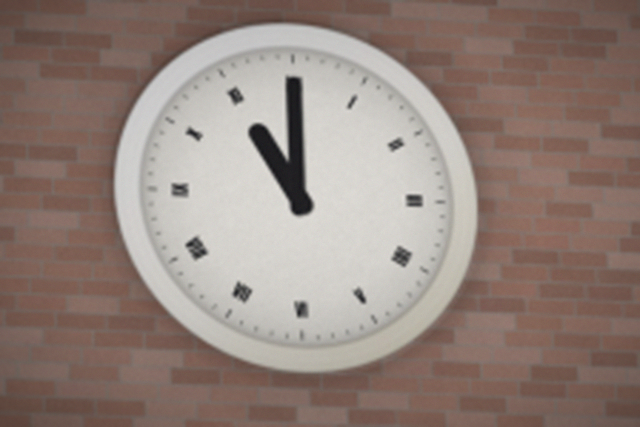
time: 11:00
